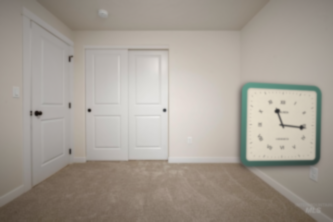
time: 11:16
